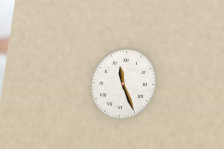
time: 11:25
